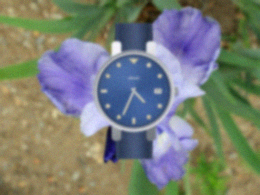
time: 4:34
